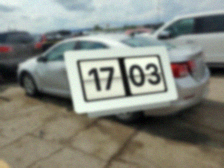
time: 17:03
